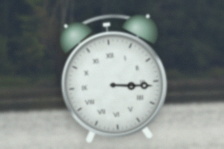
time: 3:16
